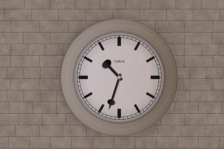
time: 10:33
